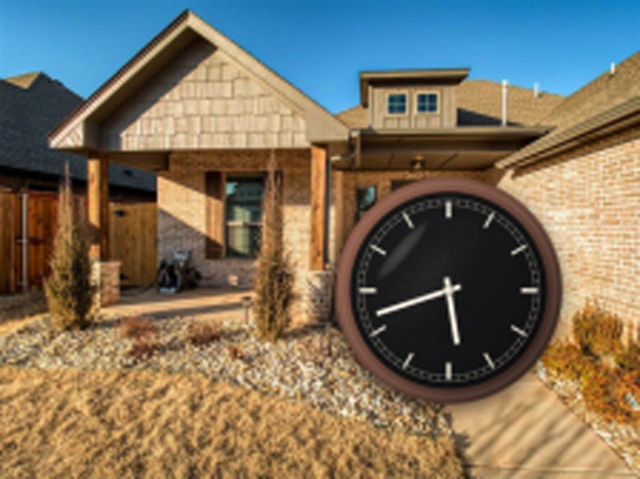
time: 5:42
